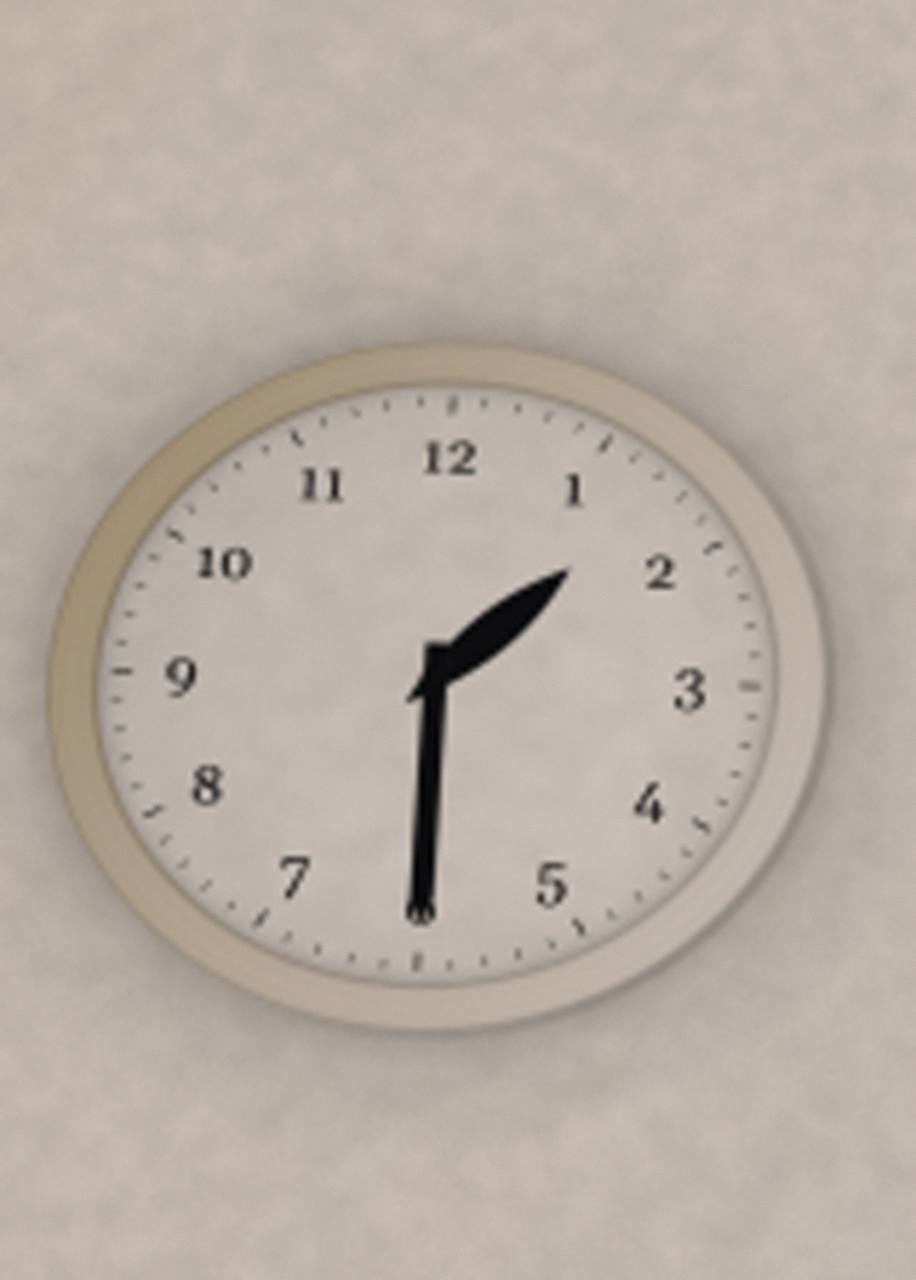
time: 1:30
